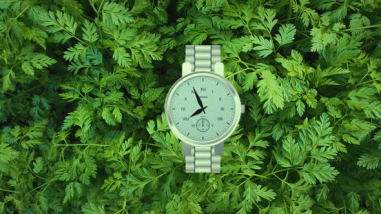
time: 7:56
